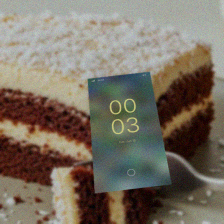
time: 0:03
